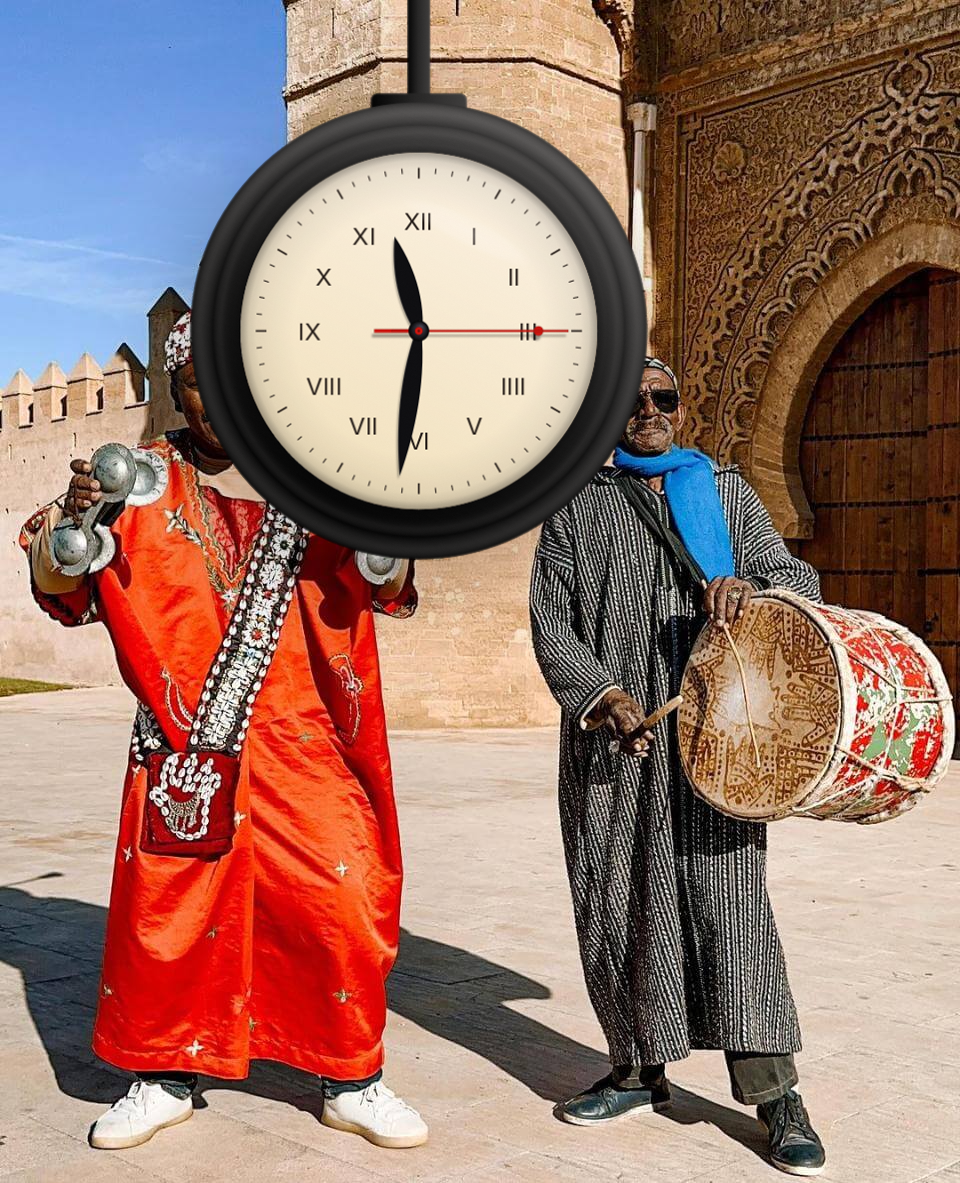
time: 11:31:15
